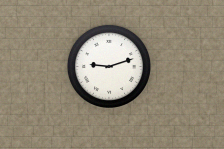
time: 9:12
